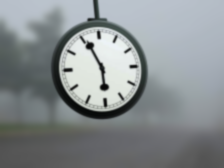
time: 5:56
